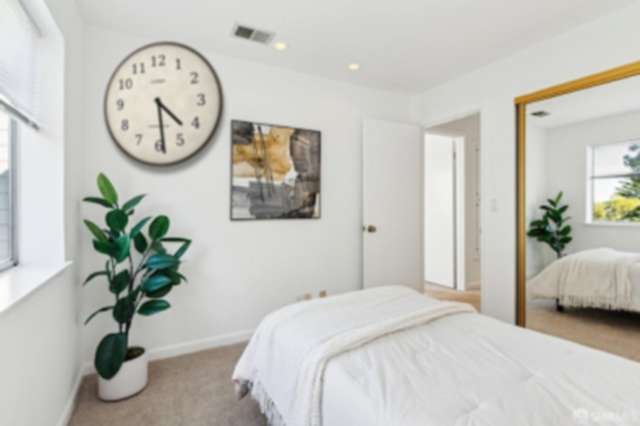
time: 4:29
